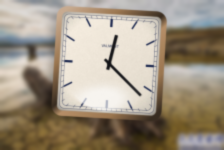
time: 12:22
